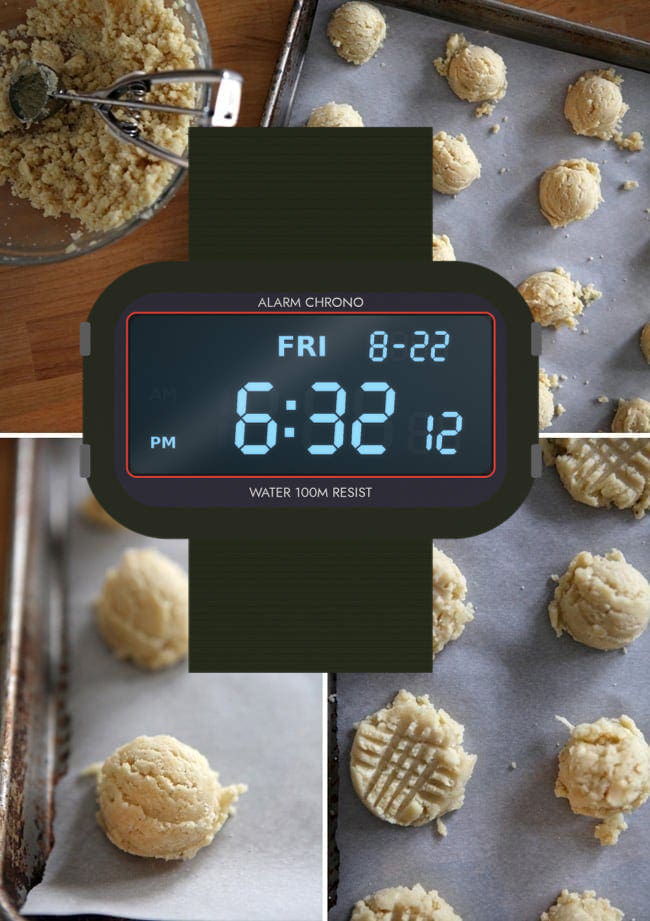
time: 6:32:12
